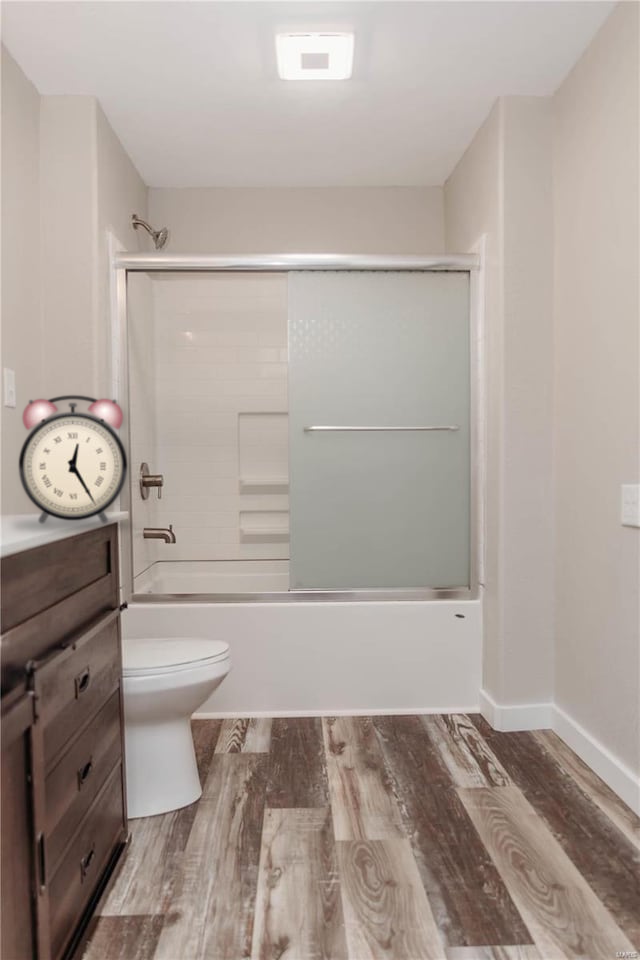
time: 12:25
